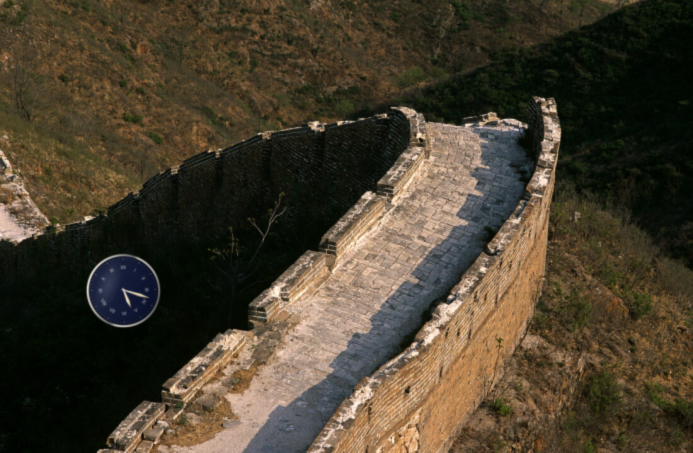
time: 5:18
